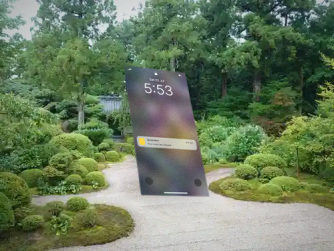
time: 5:53
